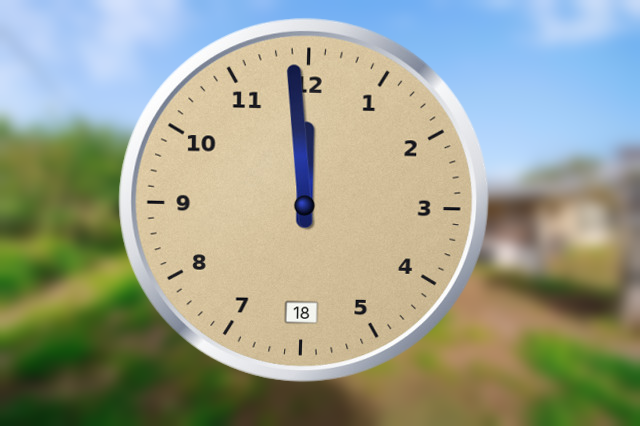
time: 11:59
